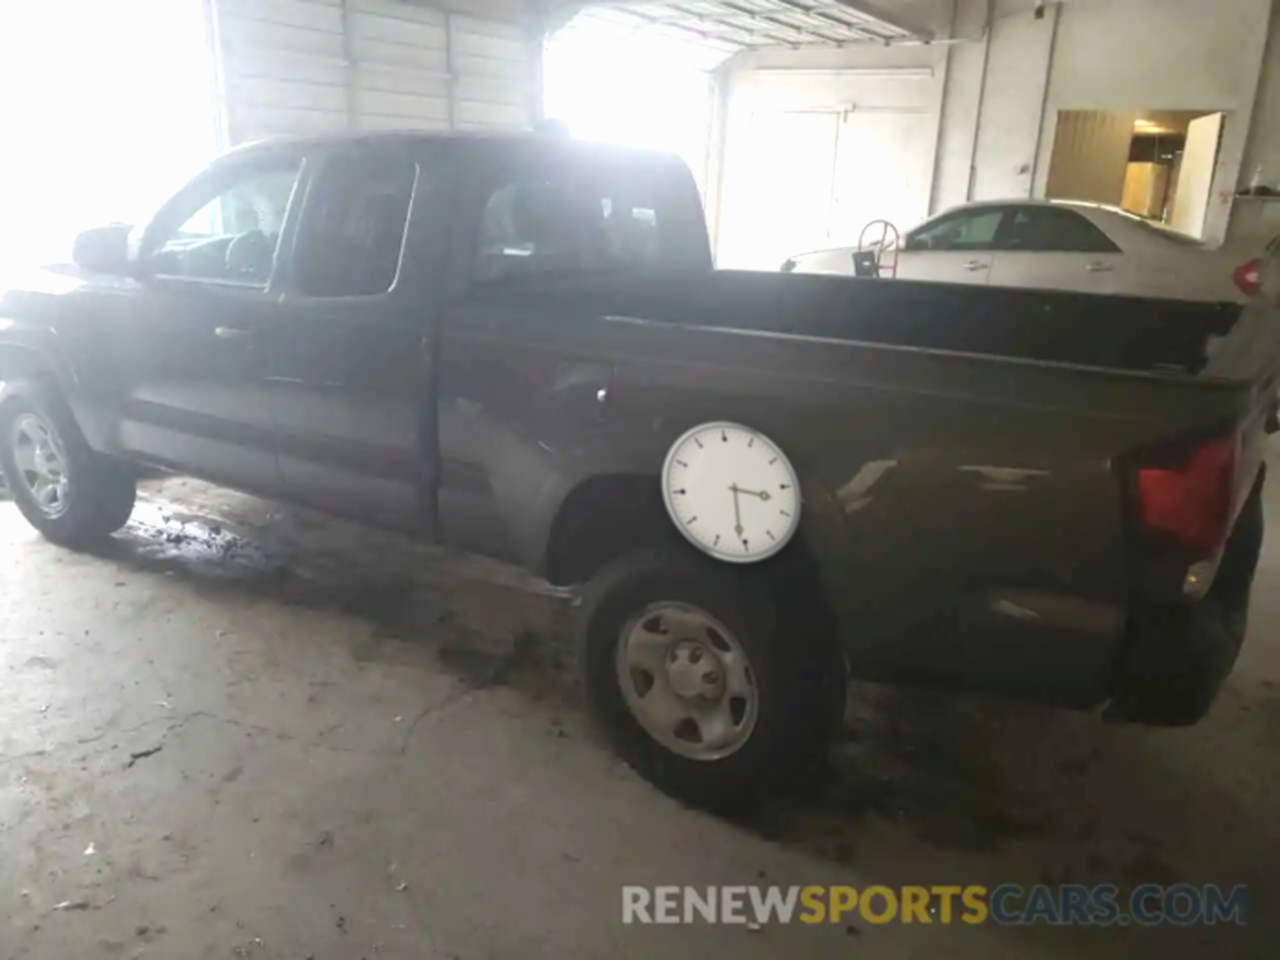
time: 3:31
